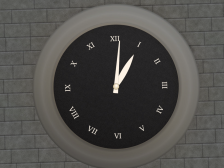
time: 1:01
